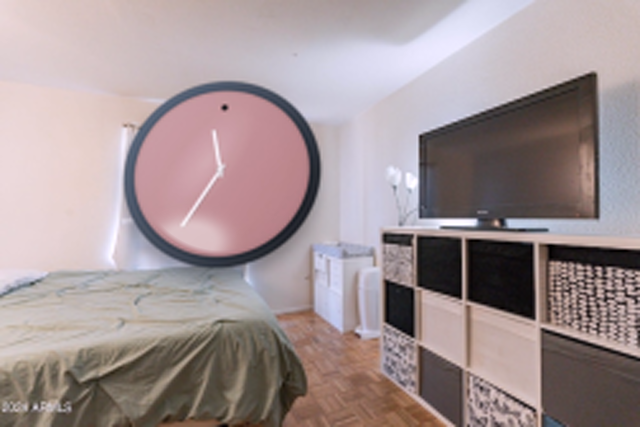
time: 11:35
